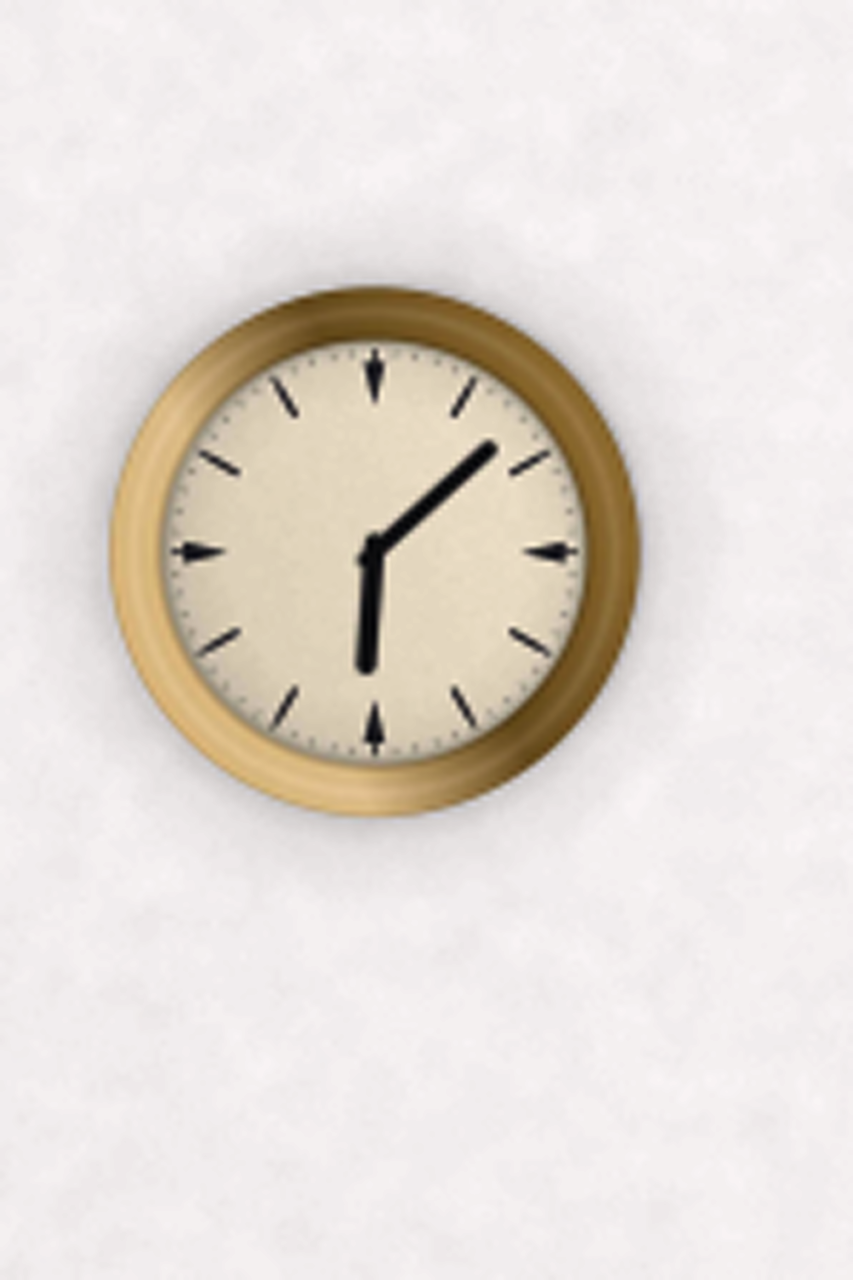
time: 6:08
